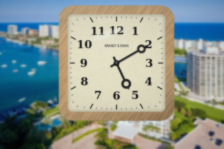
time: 5:10
